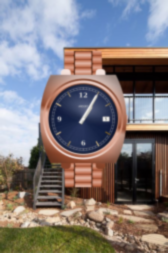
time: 1:05
